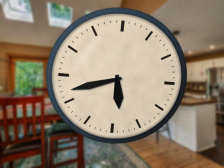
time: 5:42
